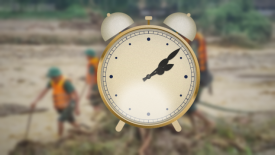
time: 2:08
